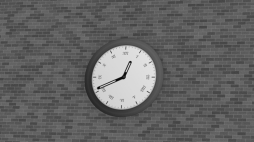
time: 12:41
